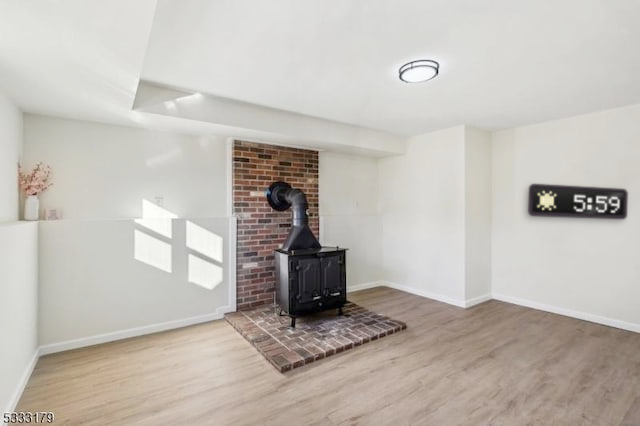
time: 5:59
